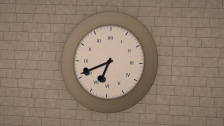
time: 6:41
